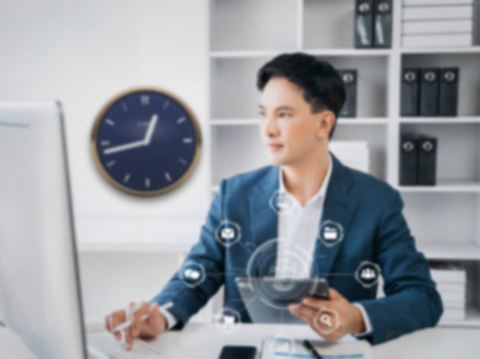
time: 12:43
